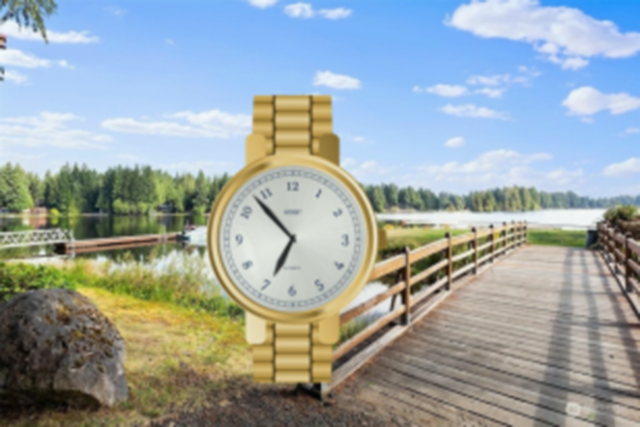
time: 6:53
